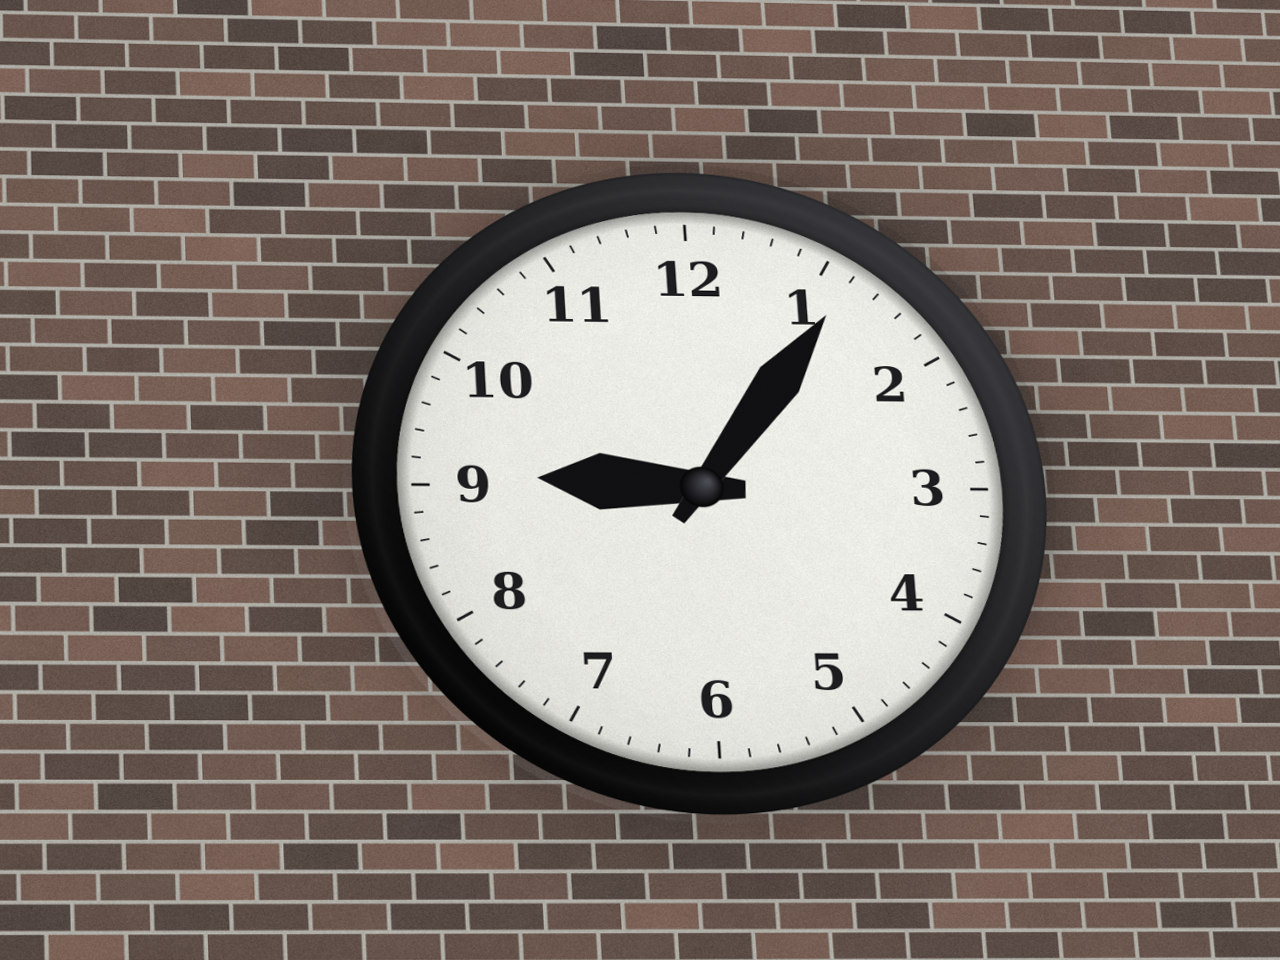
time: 9:06
